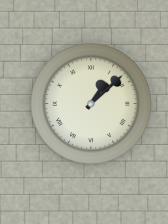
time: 1:08
